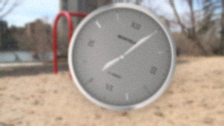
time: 7:05
